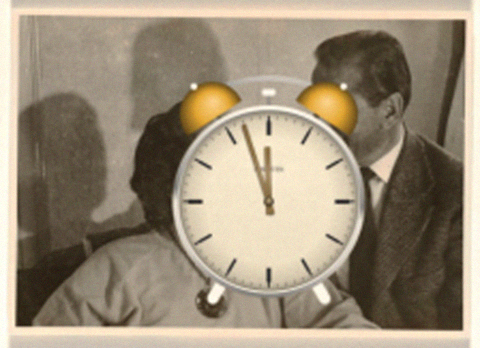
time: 11:57
